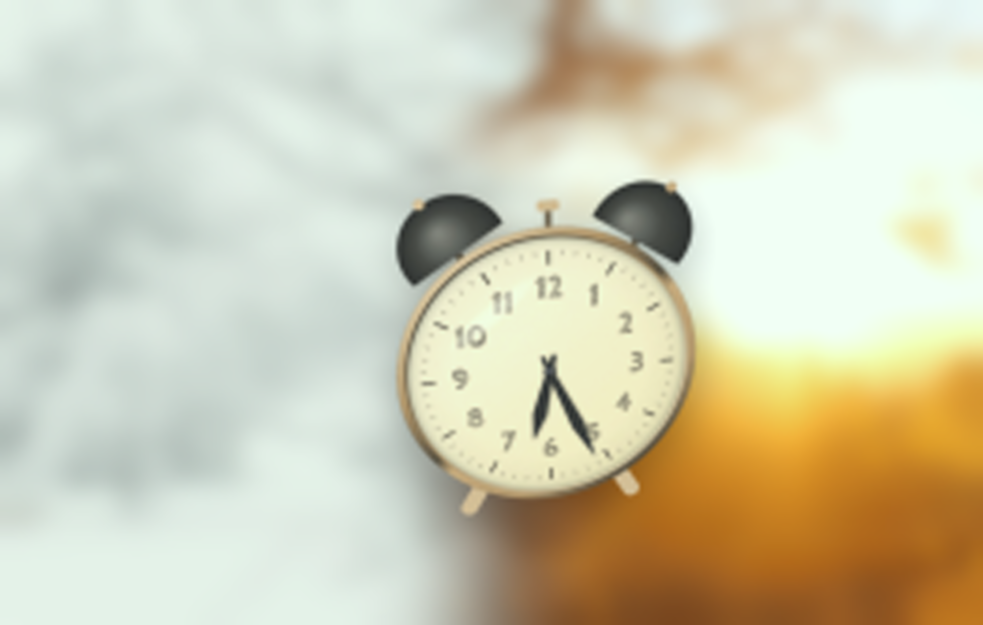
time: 6:26
